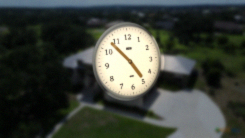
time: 4:53
